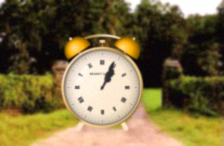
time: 1:04
